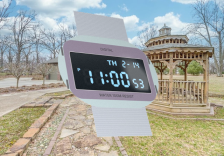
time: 11:00:53
